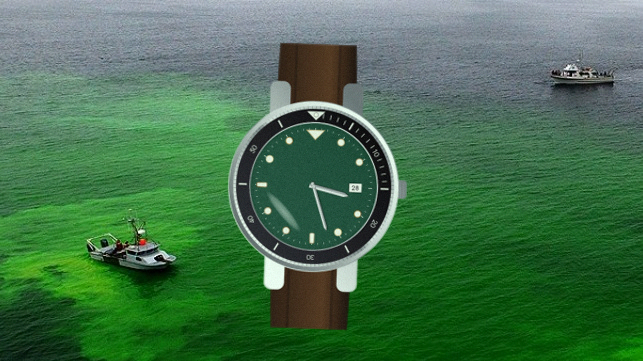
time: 3:27
